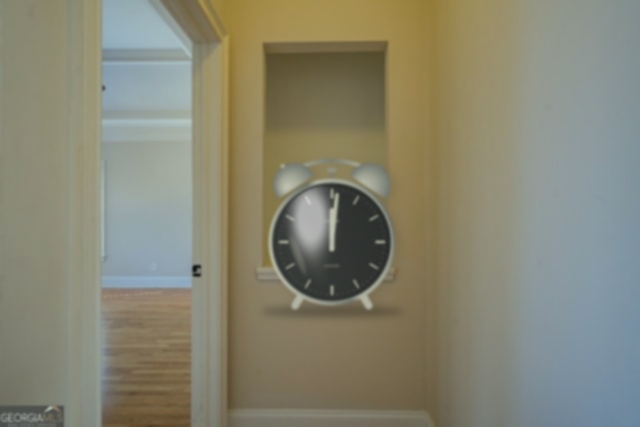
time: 12:01
